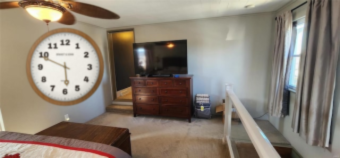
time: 5:49
